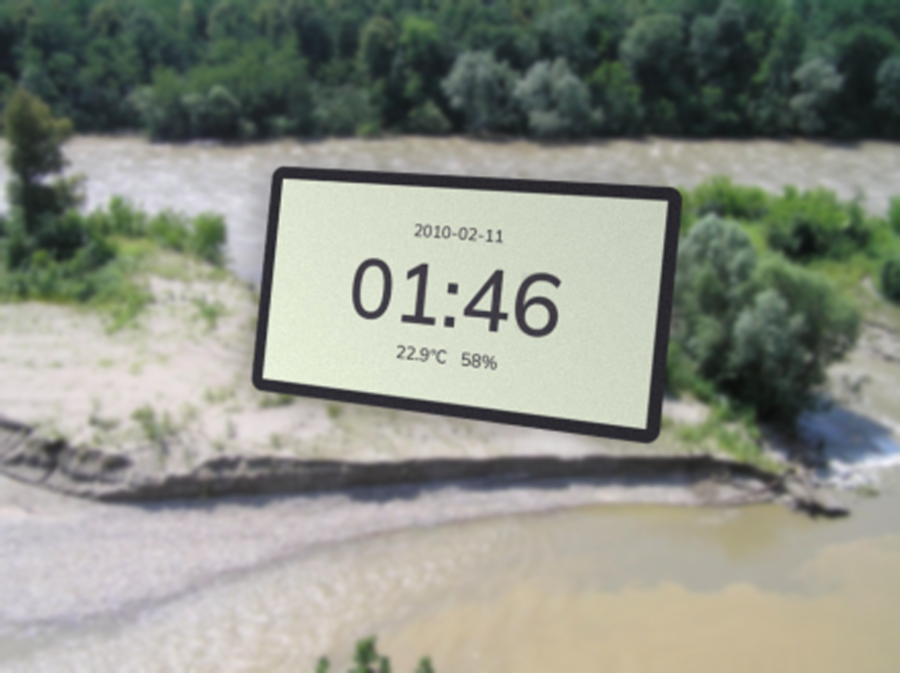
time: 1:46
